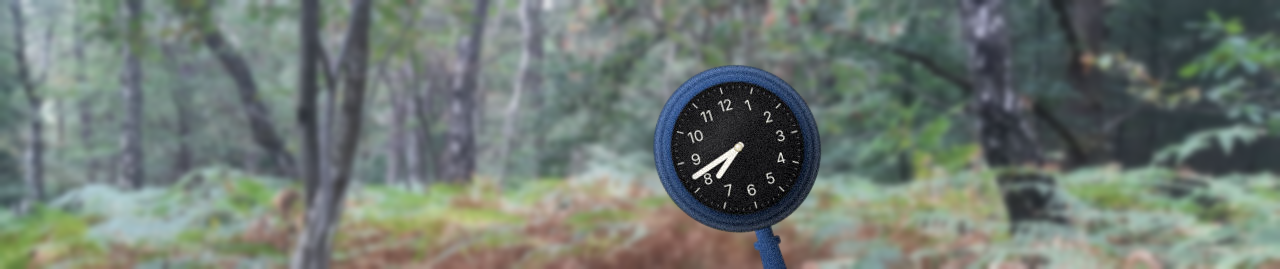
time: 7:42
